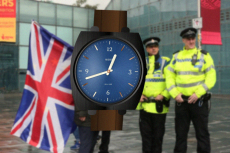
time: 12:42
